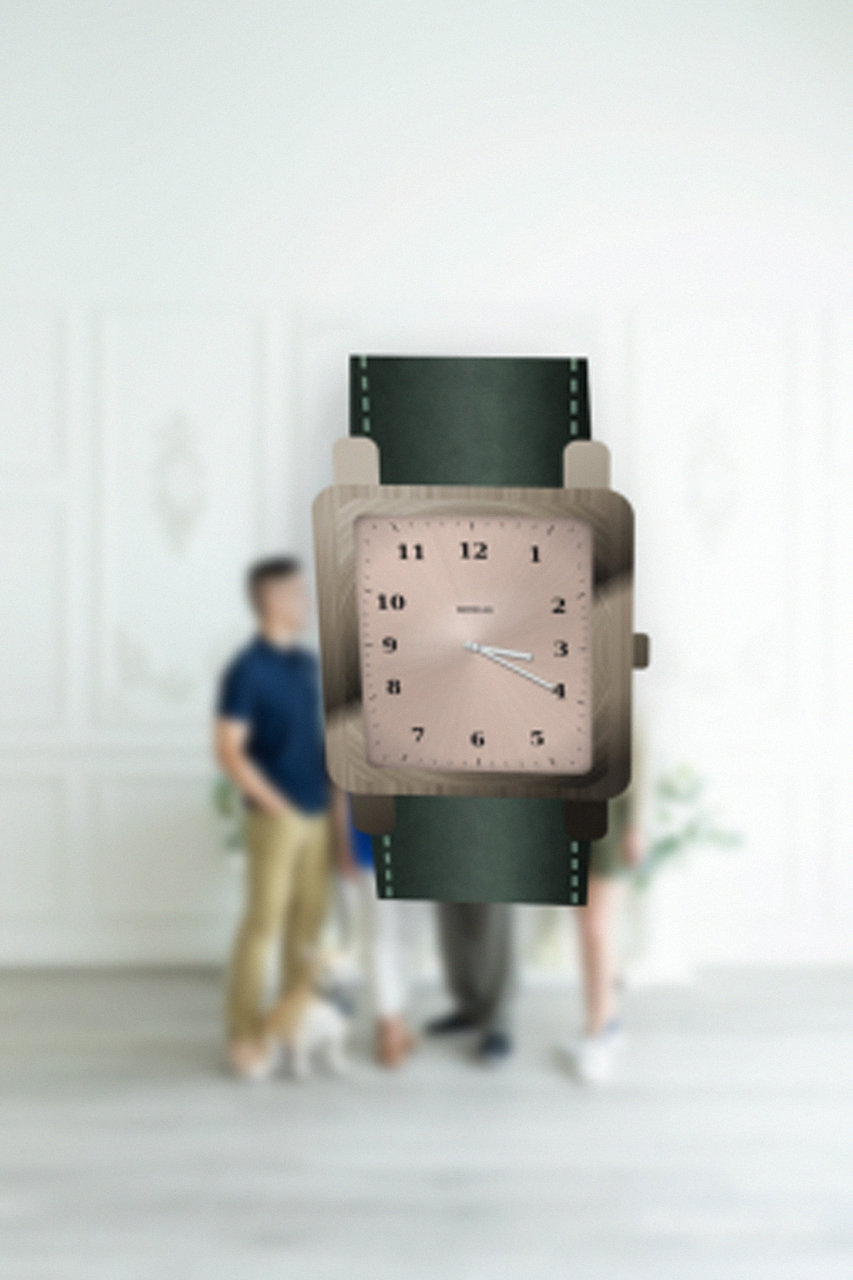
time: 3:20
